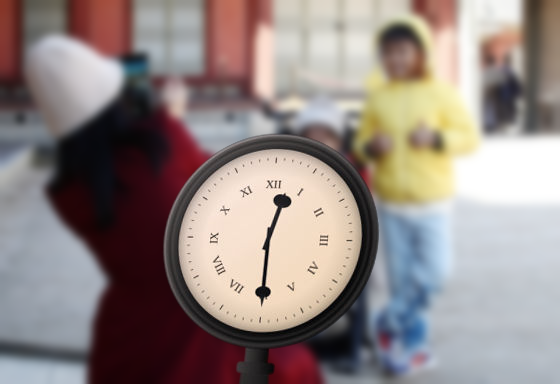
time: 12:30
